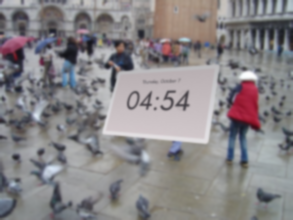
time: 4:54
